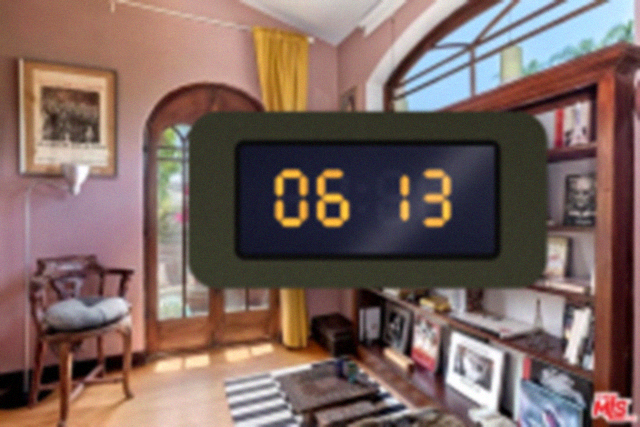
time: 6:13
